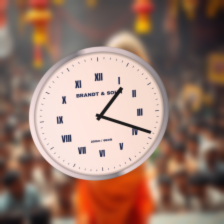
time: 1:19
